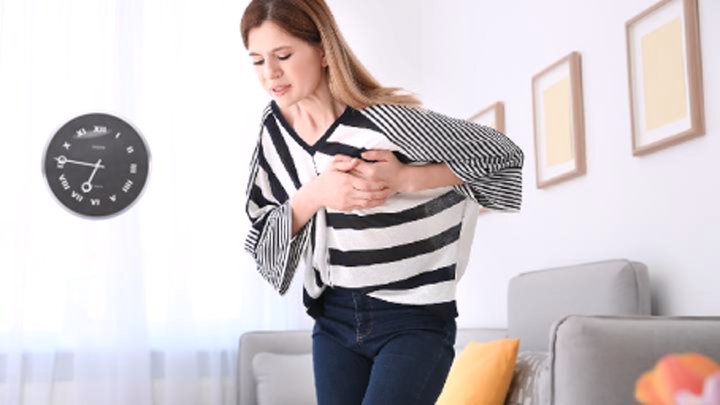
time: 6:46
